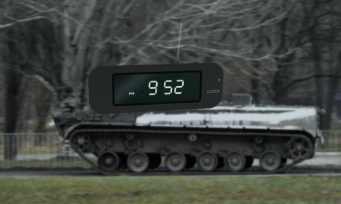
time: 9:52
